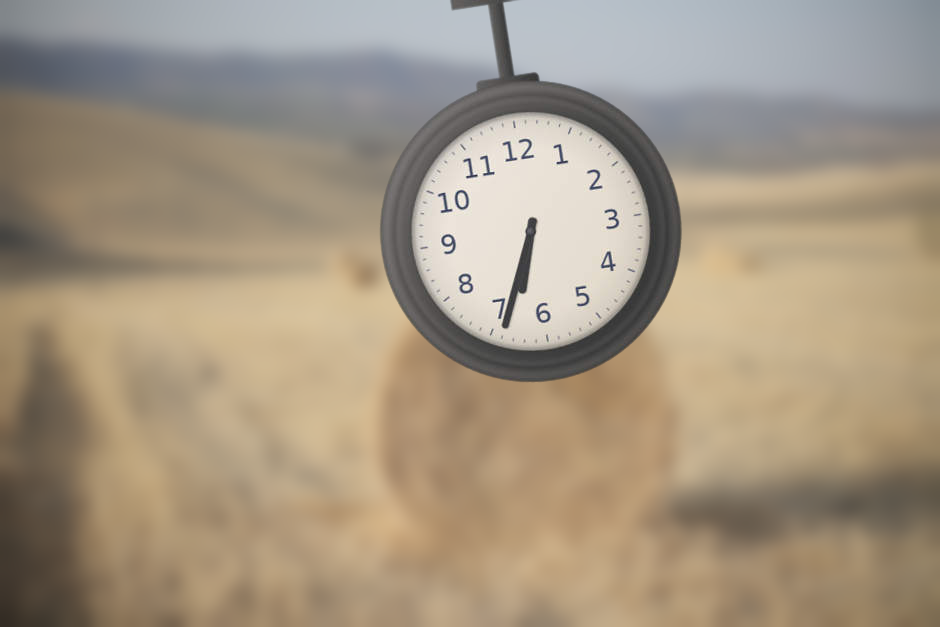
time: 6:34
